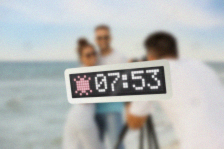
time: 7:53
